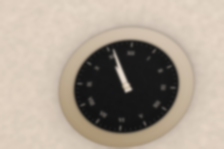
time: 10:56
